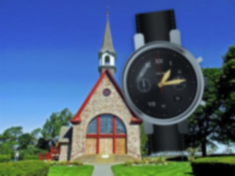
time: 1:14
